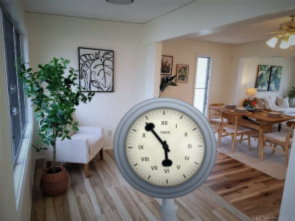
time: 5:54
